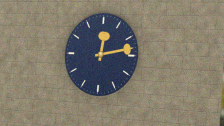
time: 12:13
